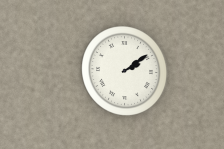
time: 2:09
